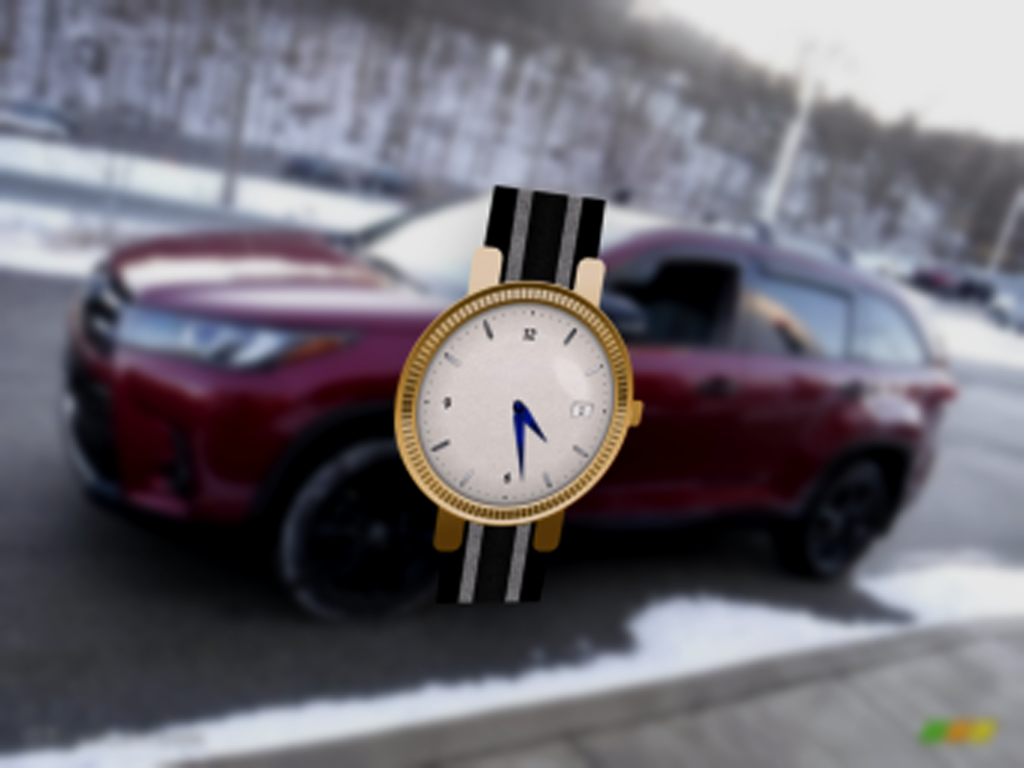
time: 4:28
